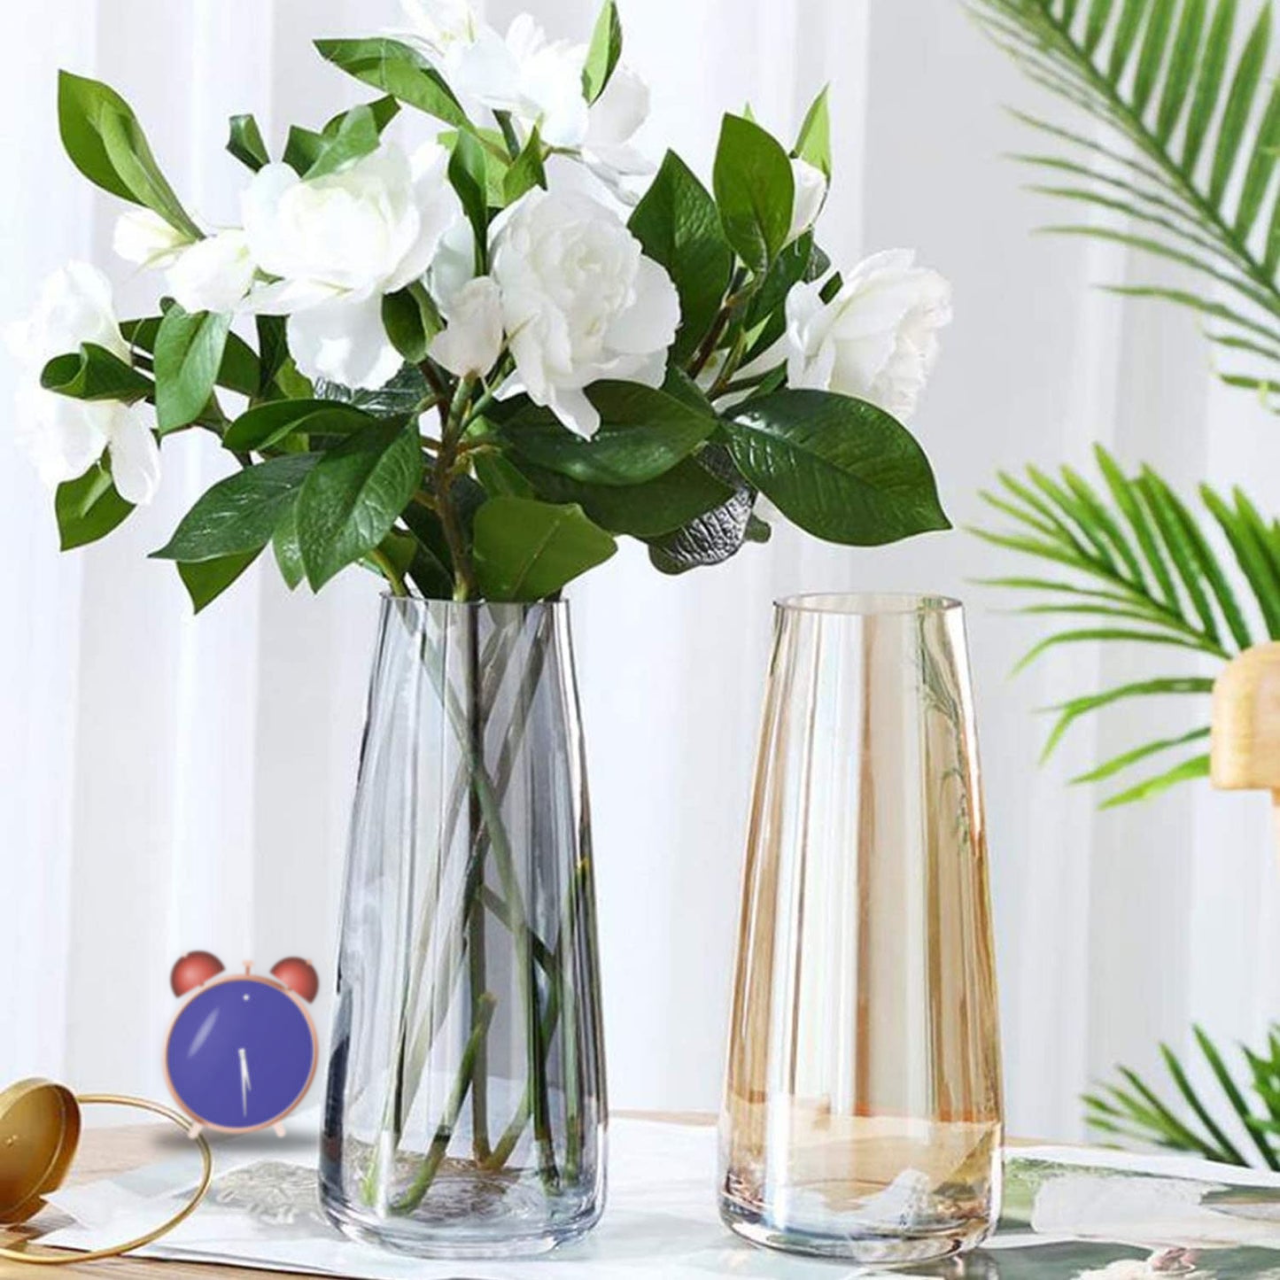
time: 5:29
